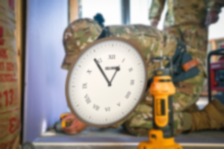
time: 12:54
